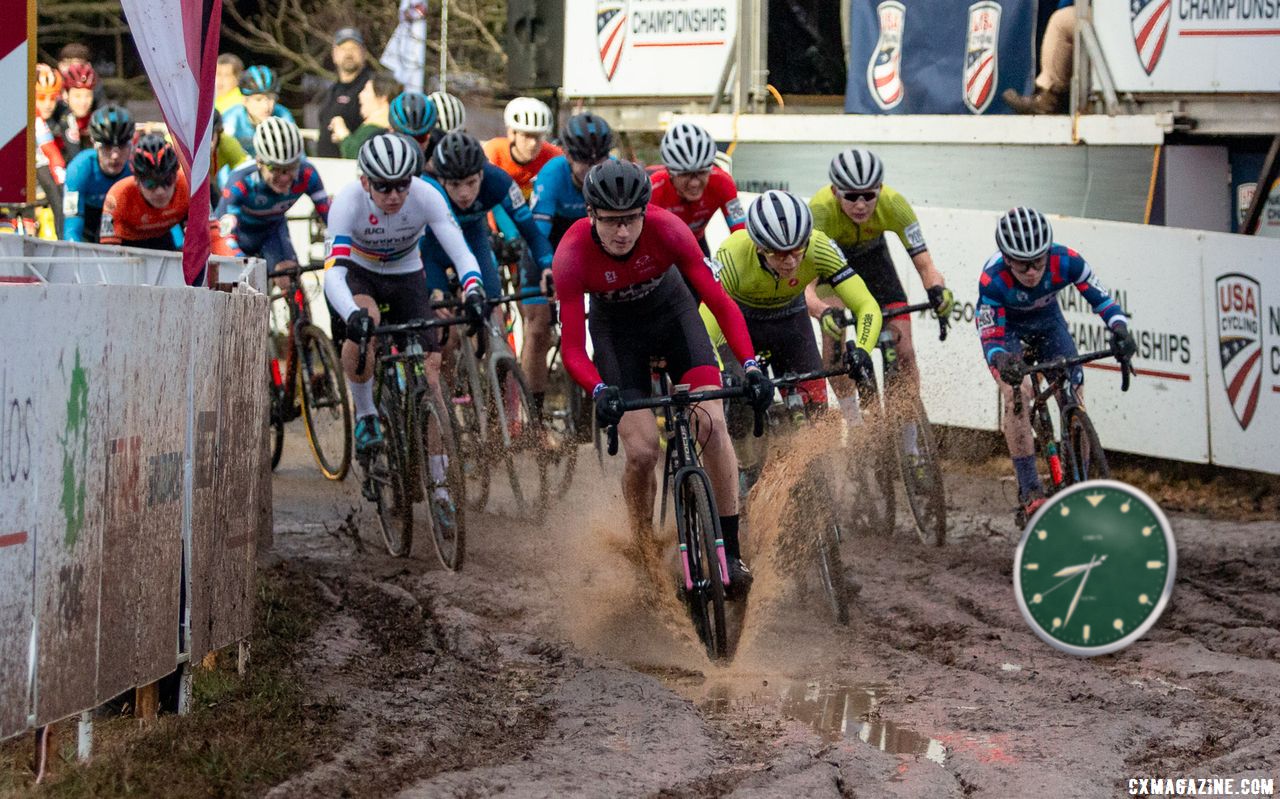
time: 8:33:40
